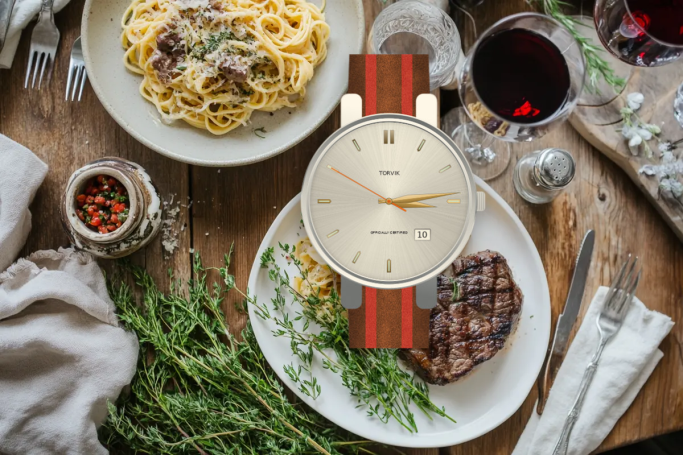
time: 3:13:50
